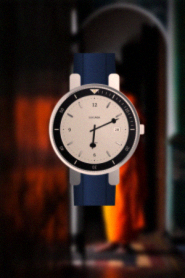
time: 6:11
